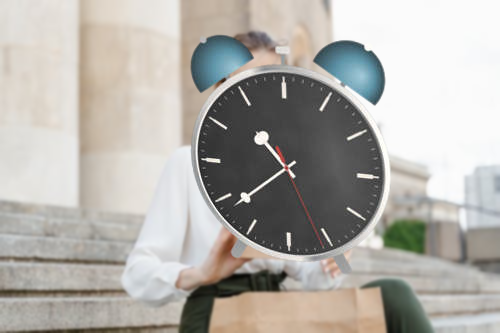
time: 10:38:26
